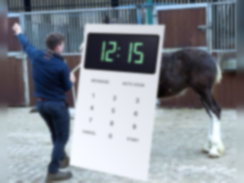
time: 12:15
